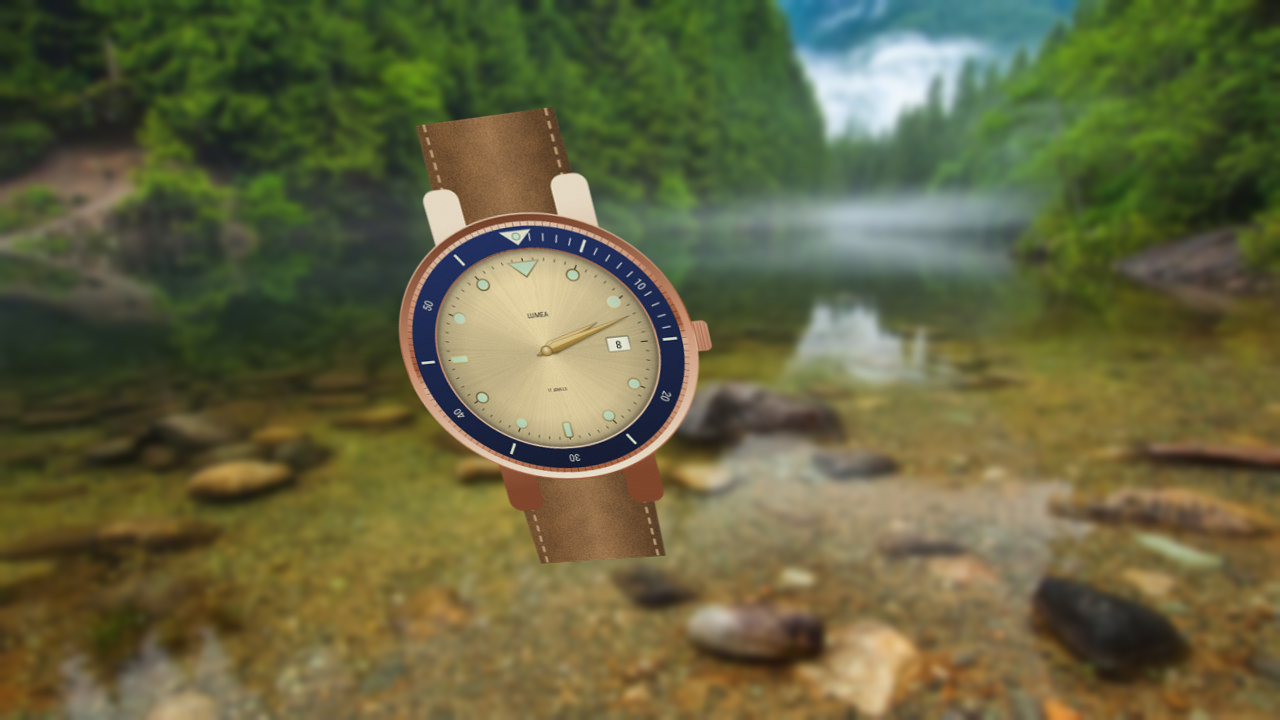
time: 2:12
